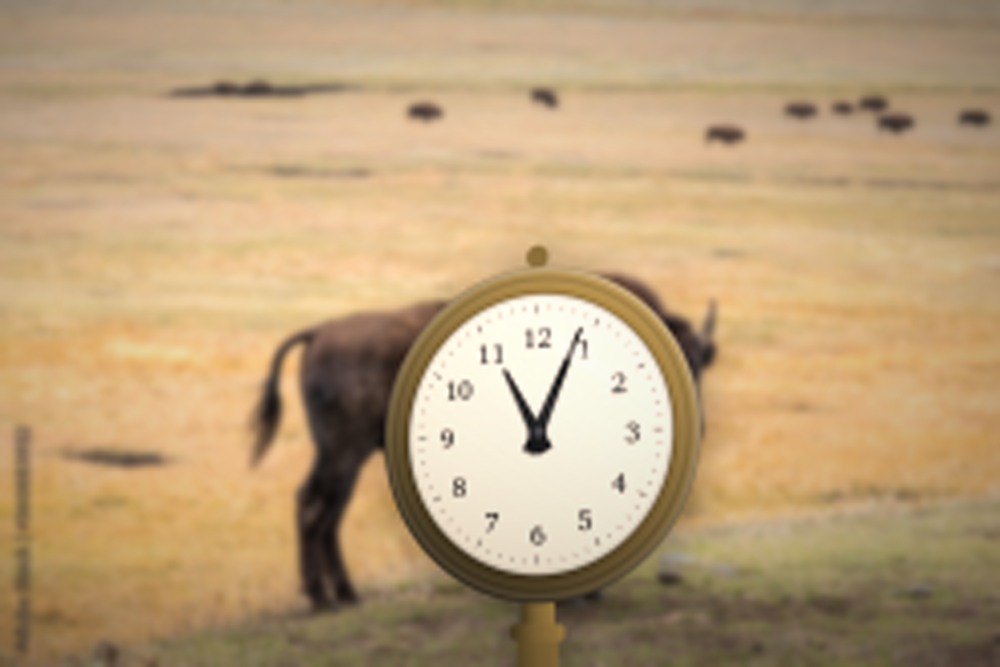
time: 11:04
